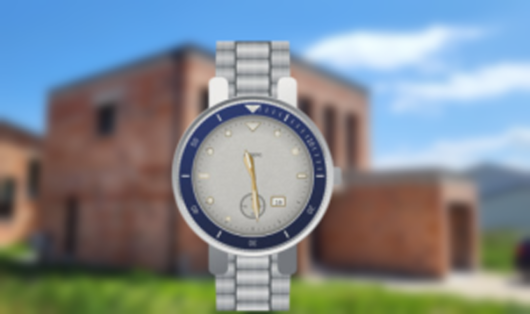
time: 11:29
